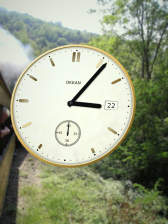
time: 3:06
